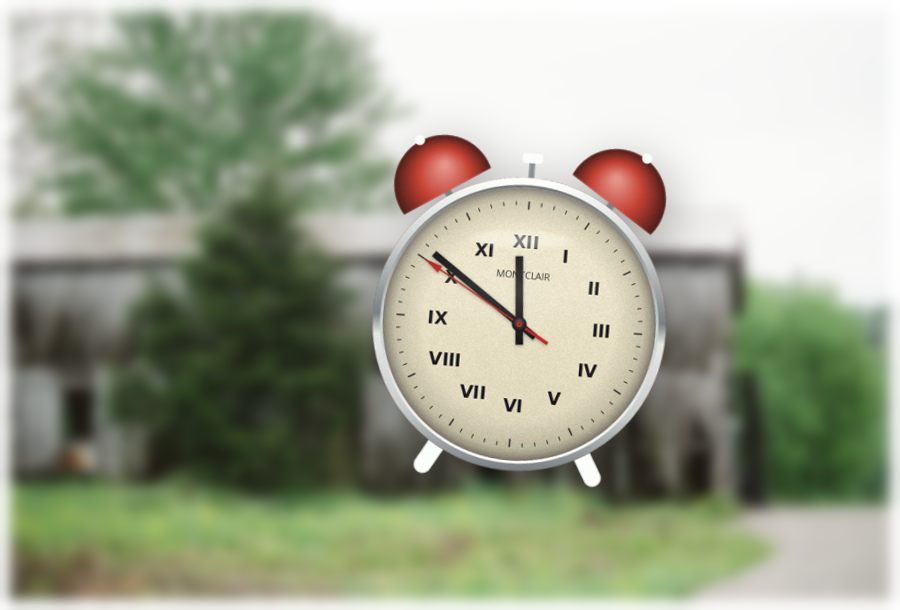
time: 11:50:50
